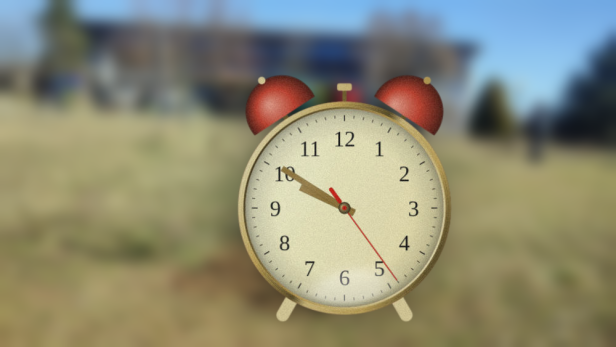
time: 9:50:24
